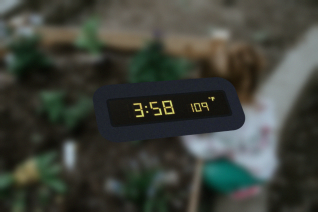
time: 3:58
